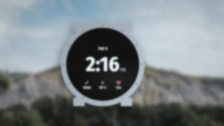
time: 2:16
